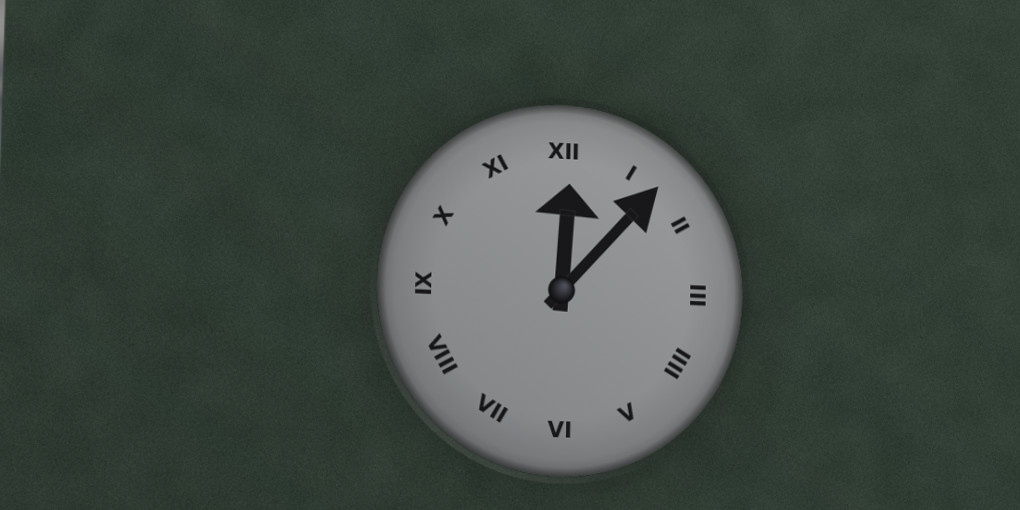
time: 12:07
